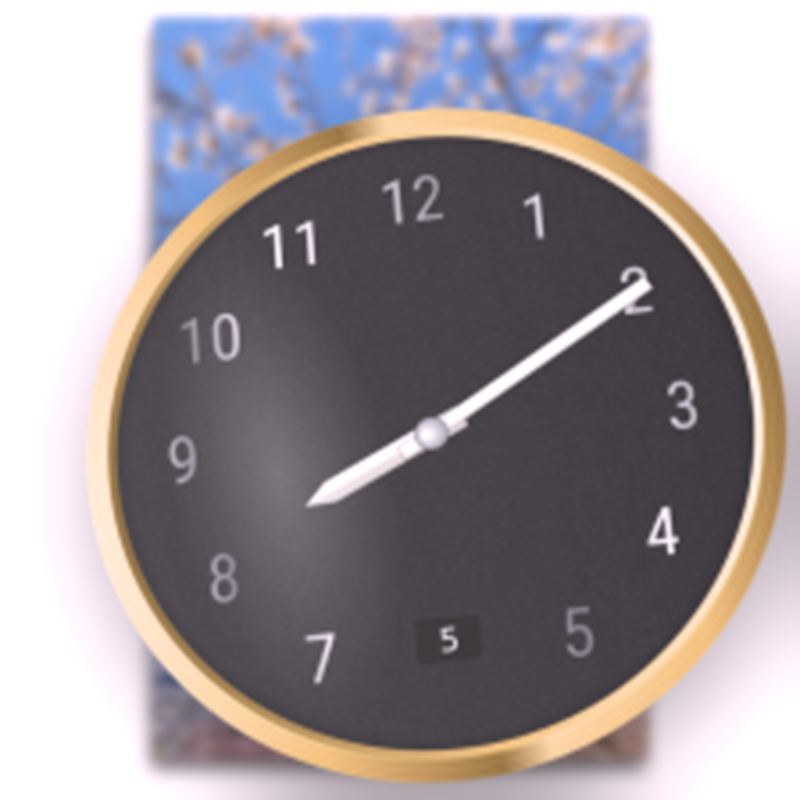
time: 8:10
